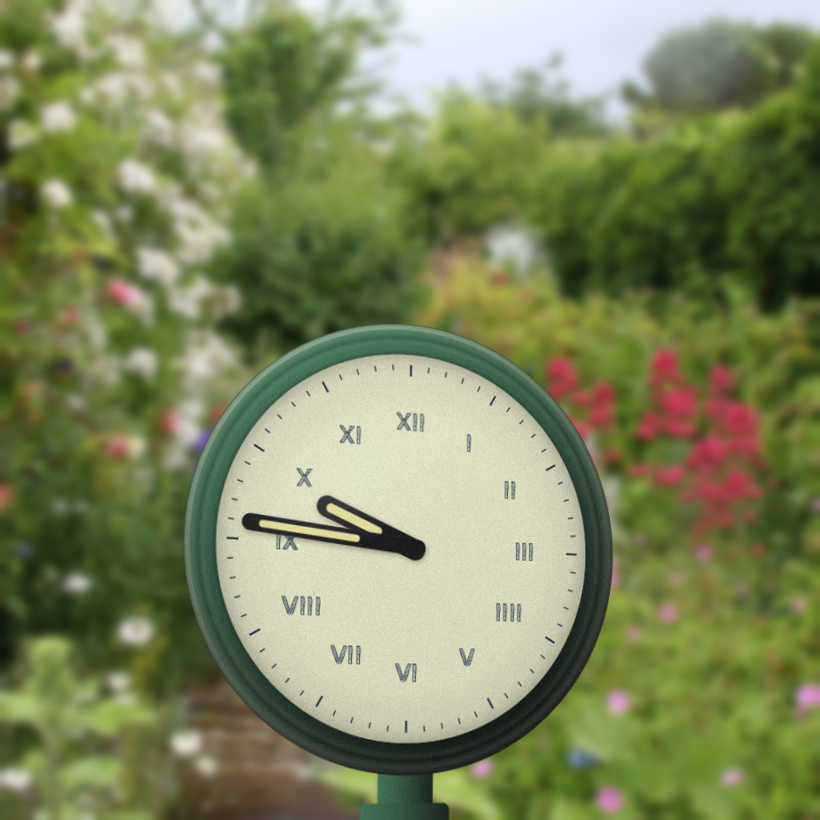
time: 9:46
